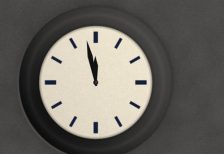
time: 11:58
